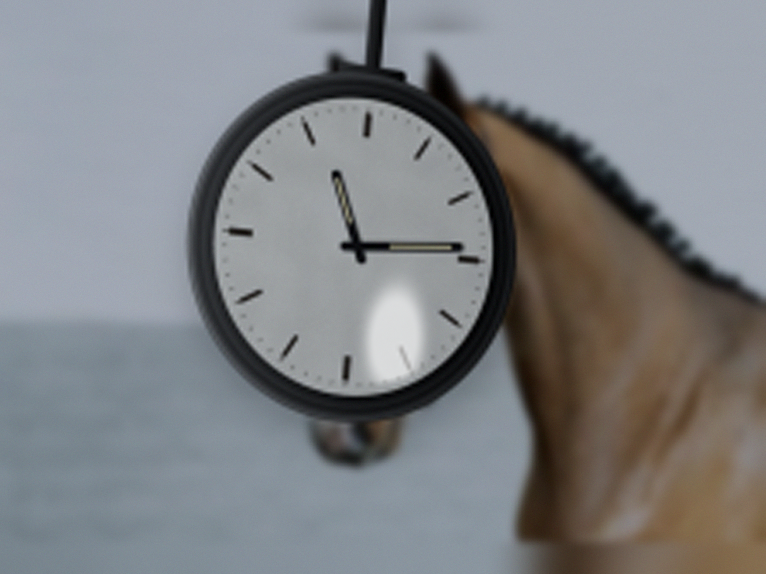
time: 11:14
